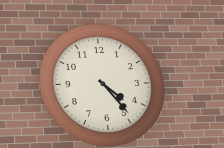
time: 4:24
